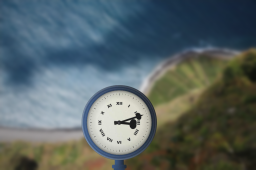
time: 3:12
